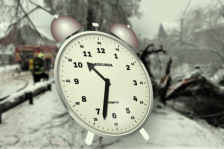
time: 10:33
